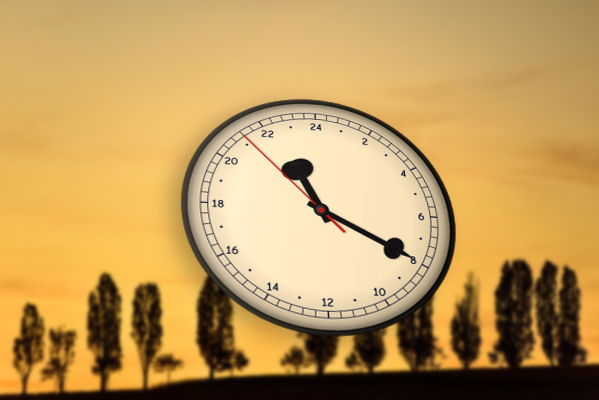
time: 22:19:53
